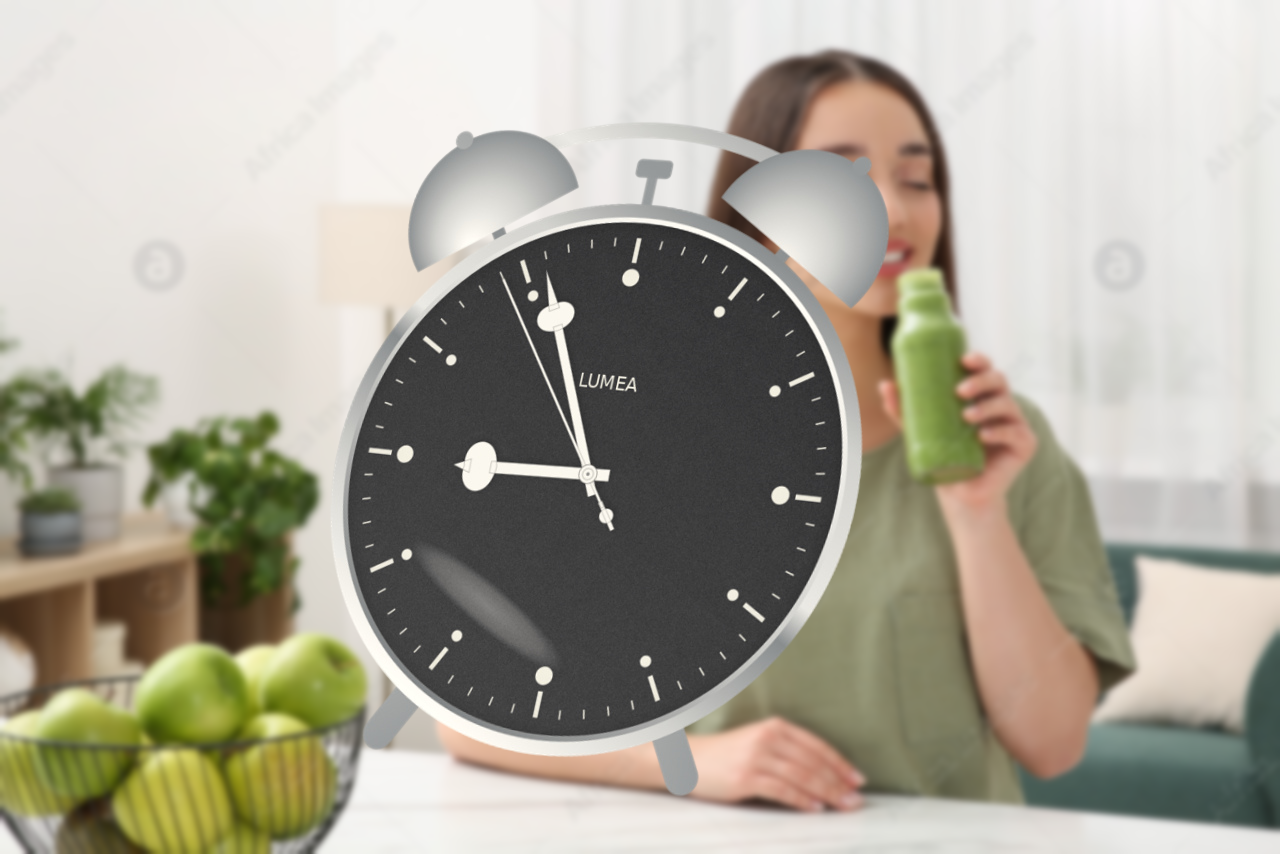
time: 8:55:54
